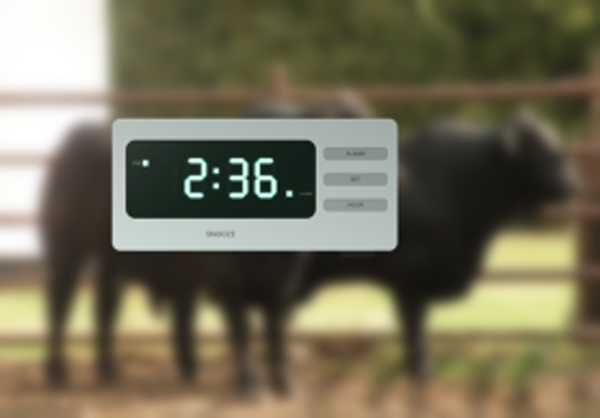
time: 2:36
